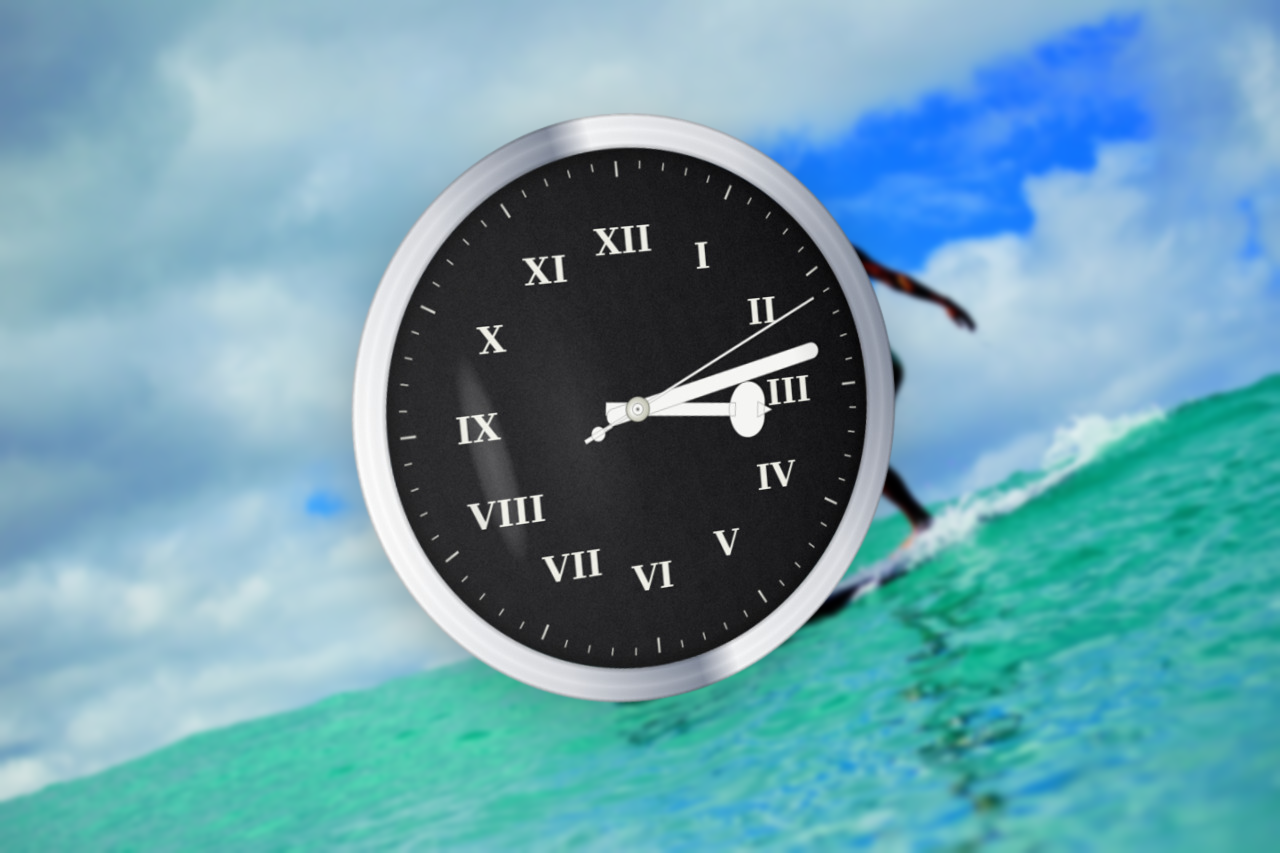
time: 3:13:11
